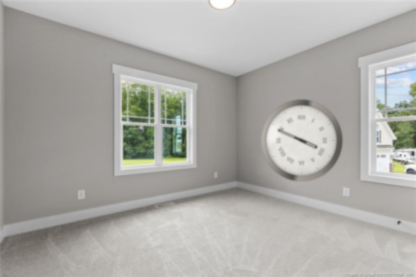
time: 3:49
